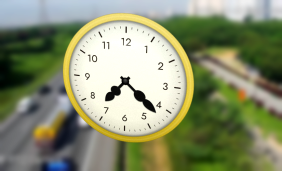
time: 7:22
